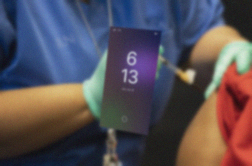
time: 6:13
